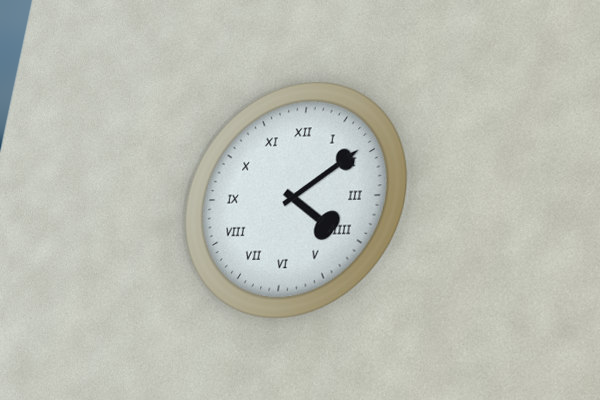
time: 4:09
